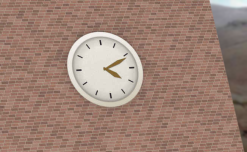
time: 4:11
